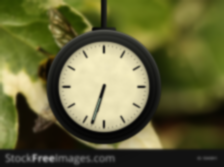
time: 6:33
